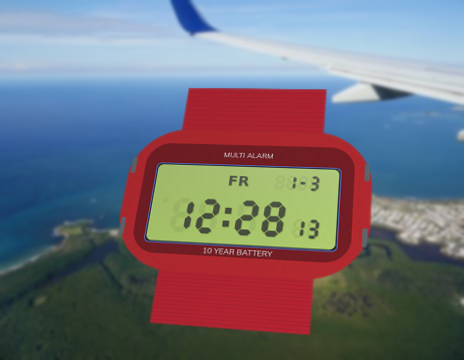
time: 12:28:13
